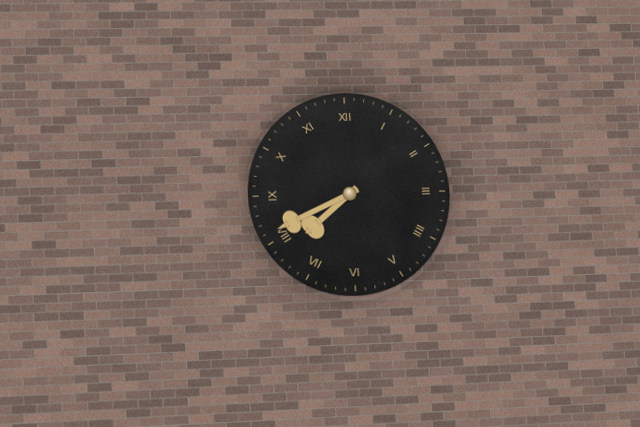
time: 7:41
